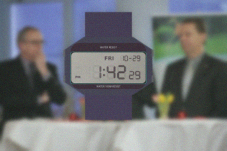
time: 1:42:29
